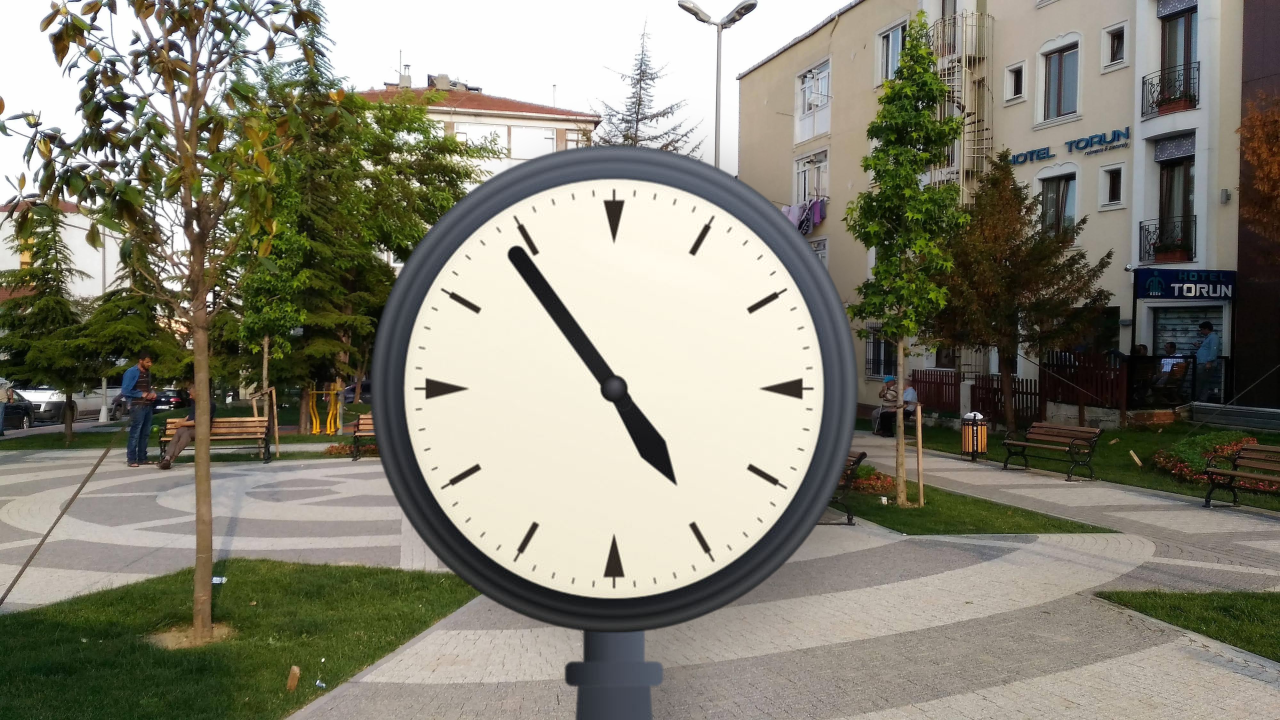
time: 4:54
